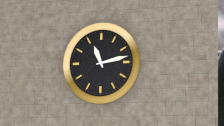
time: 11:13
